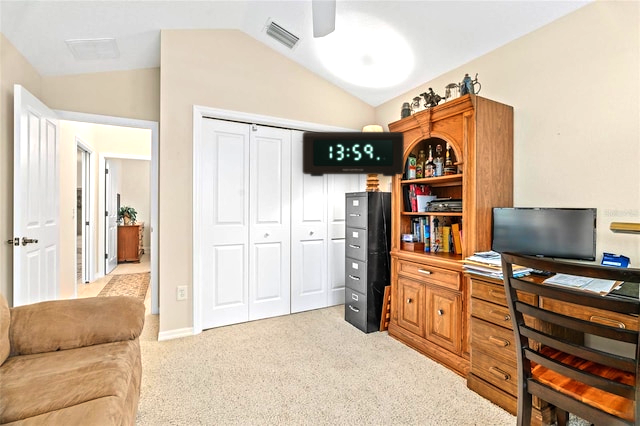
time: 13:59
